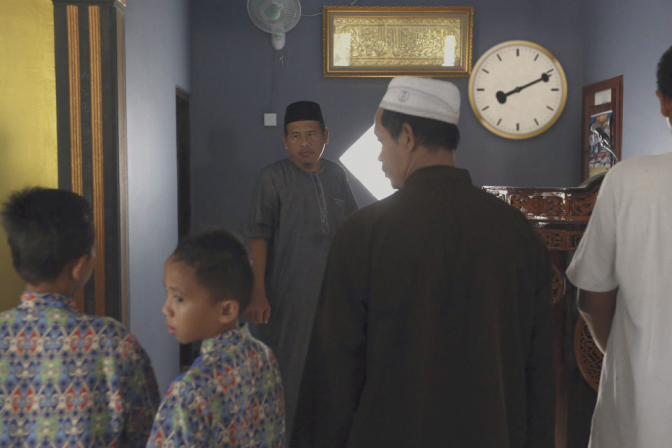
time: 8:11
